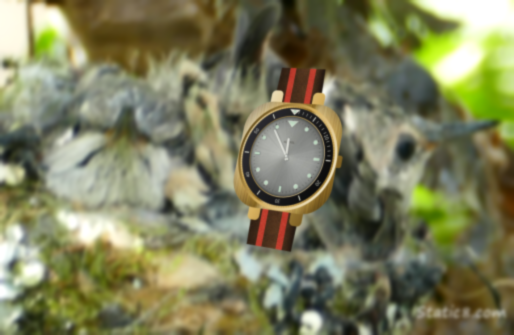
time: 11:54
